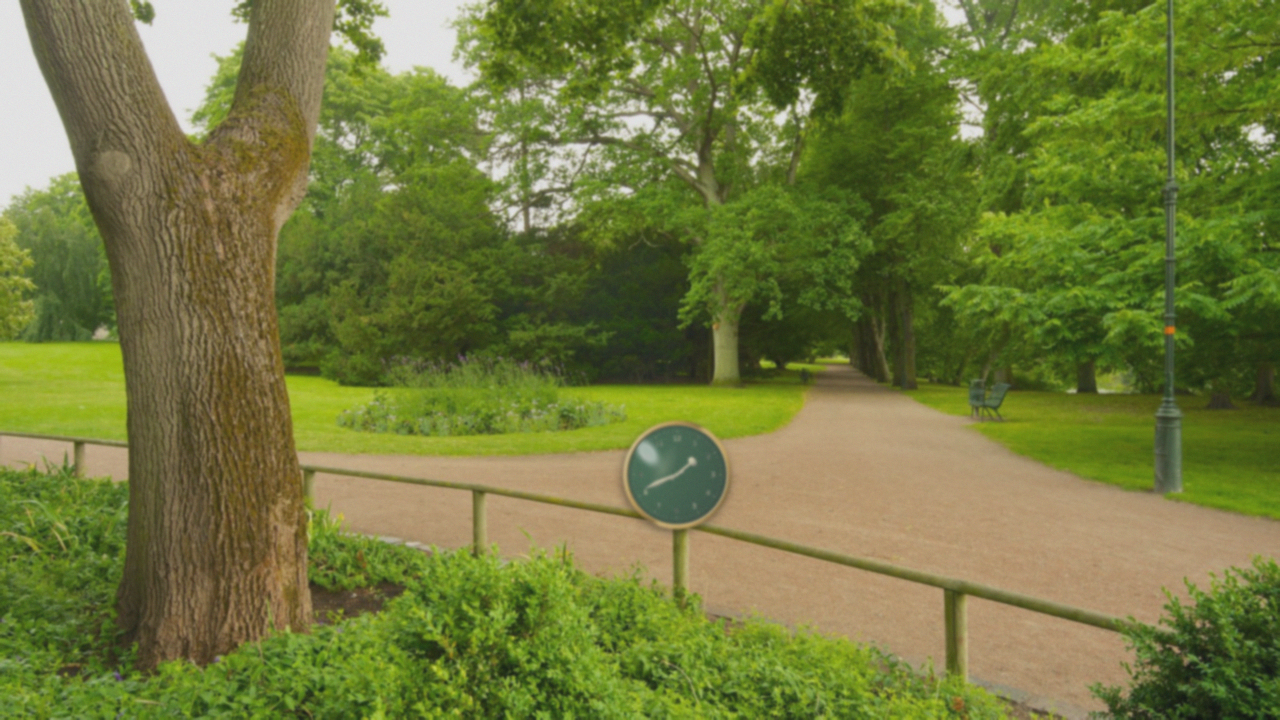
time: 1:41
